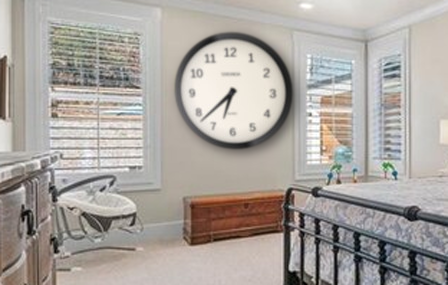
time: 6:38
